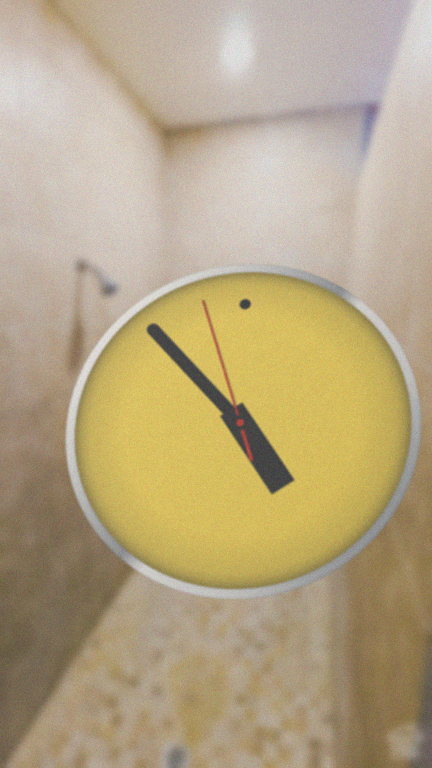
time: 4:52:57
